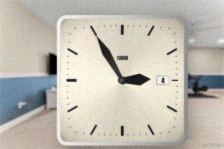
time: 2:55
